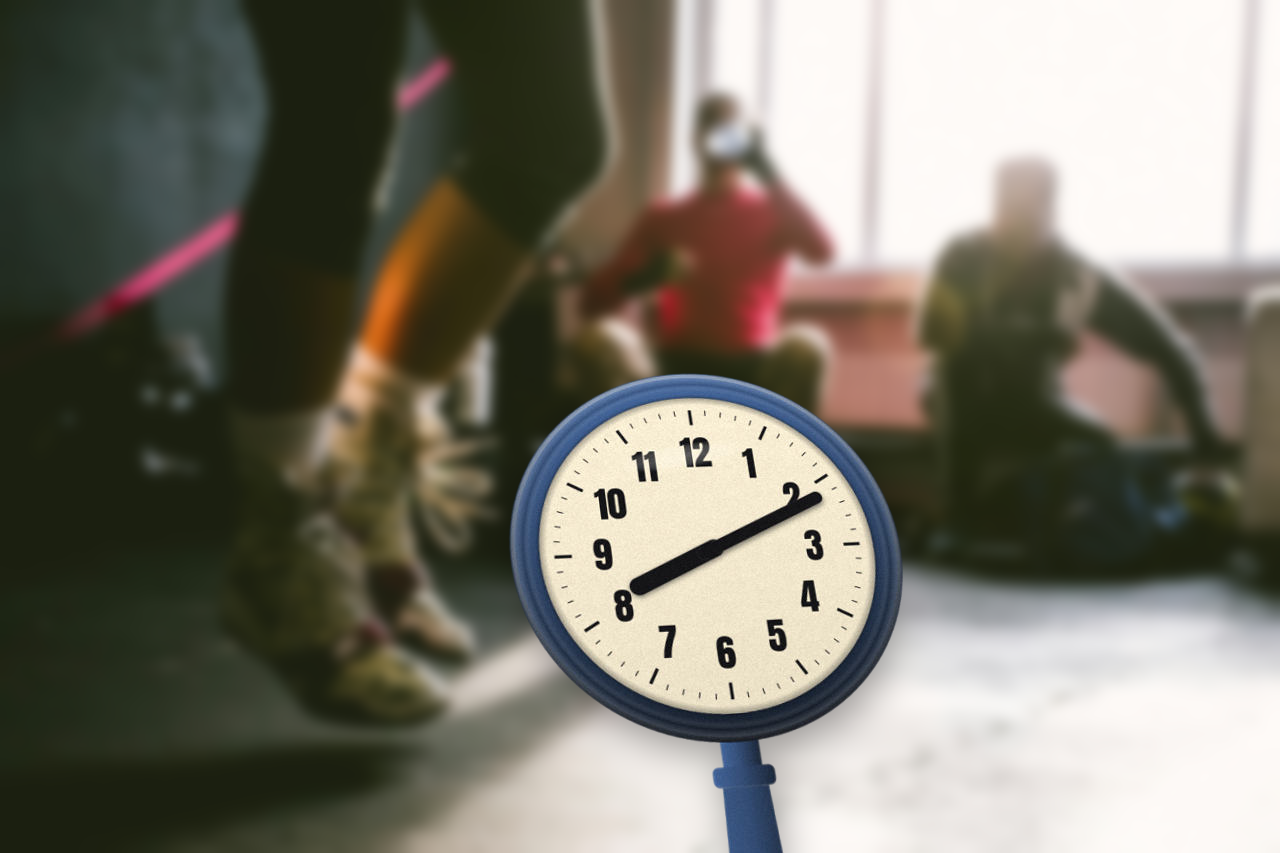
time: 8:11
